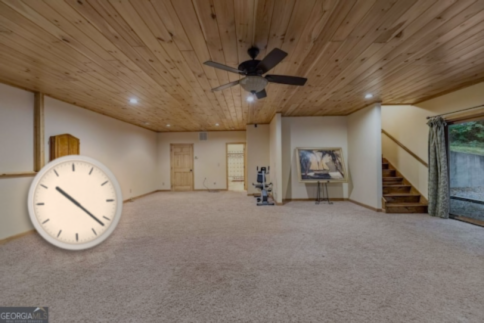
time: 10:22
